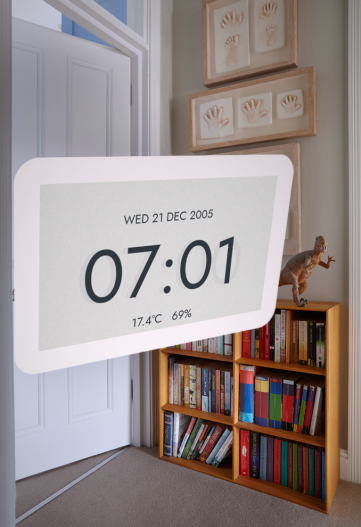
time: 7:01
